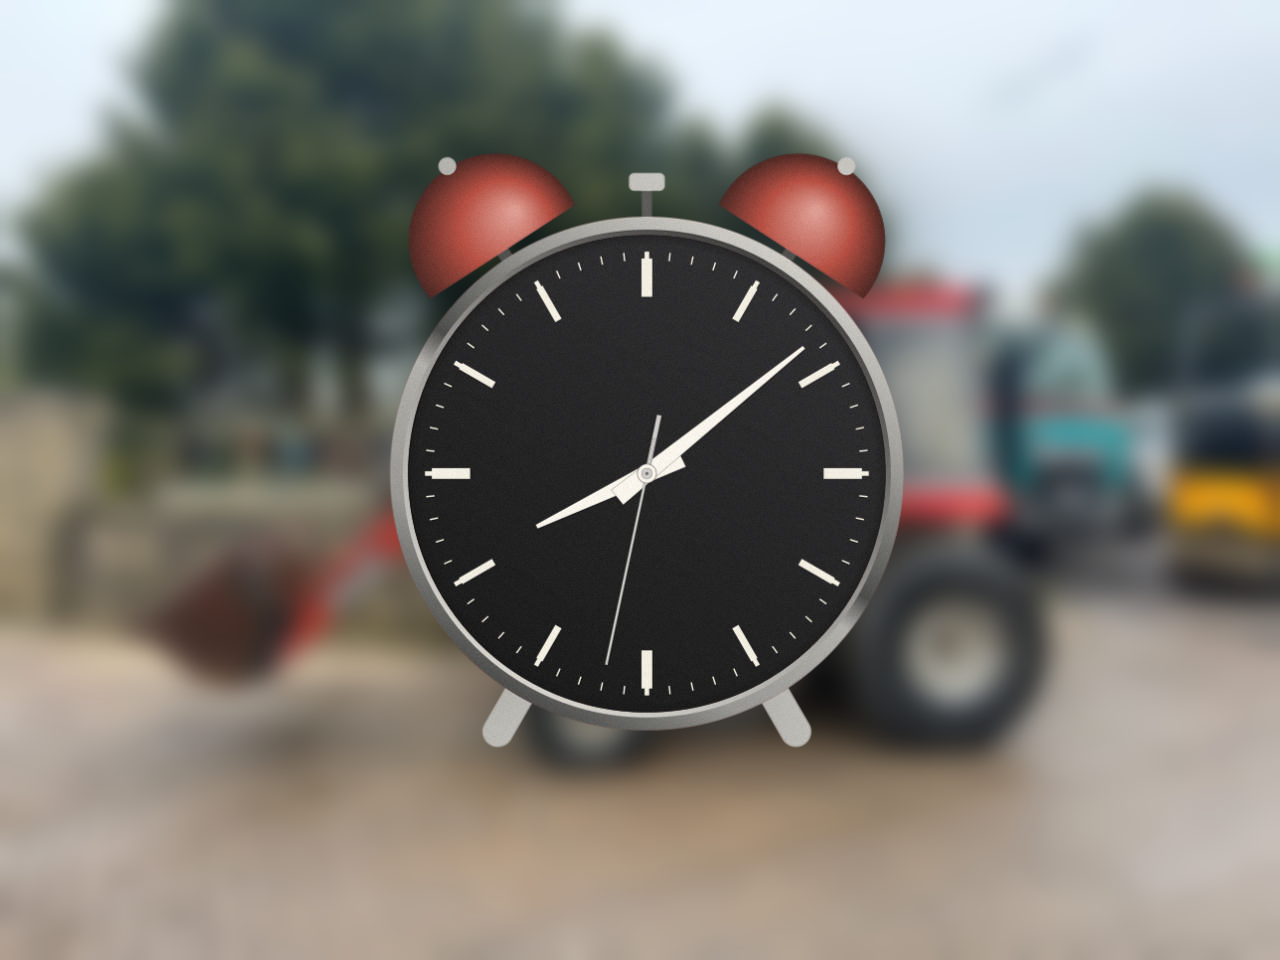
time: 8:08:32
